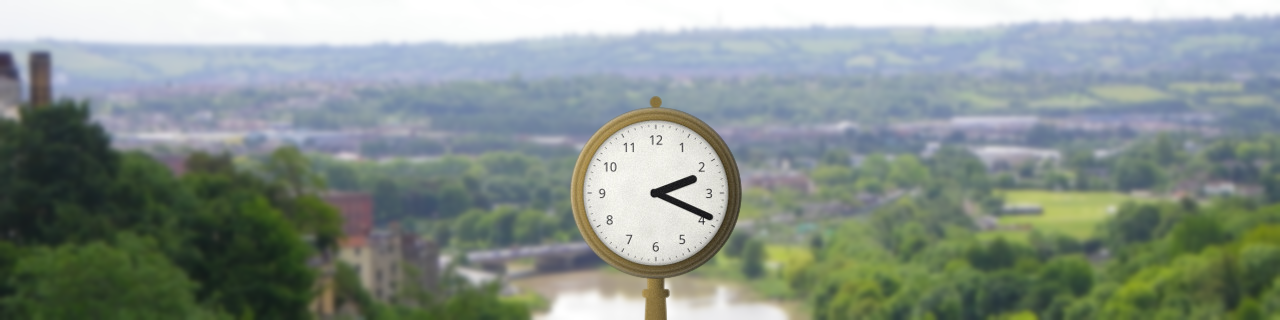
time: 2:19
